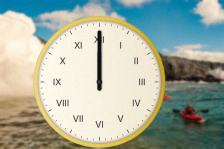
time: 12:00
